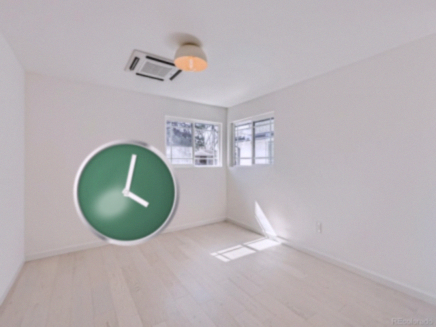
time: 4:02
